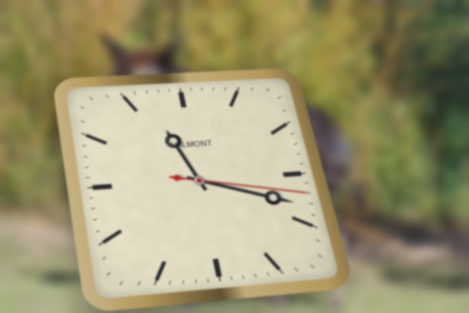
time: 11:18:17
